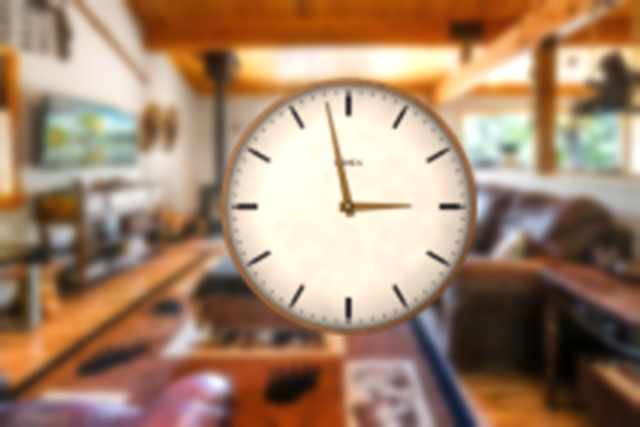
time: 2:58
